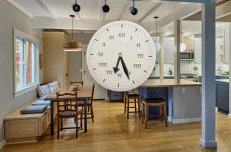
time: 6:26
